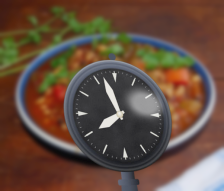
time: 7:57
